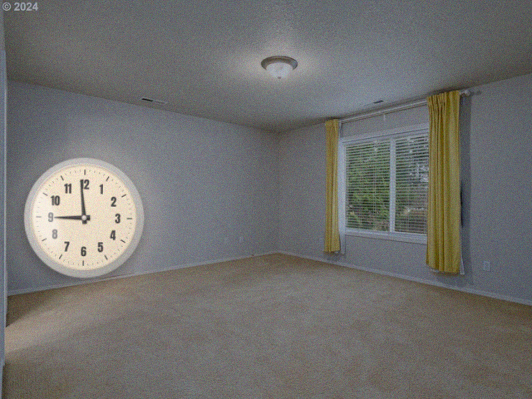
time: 8:59
